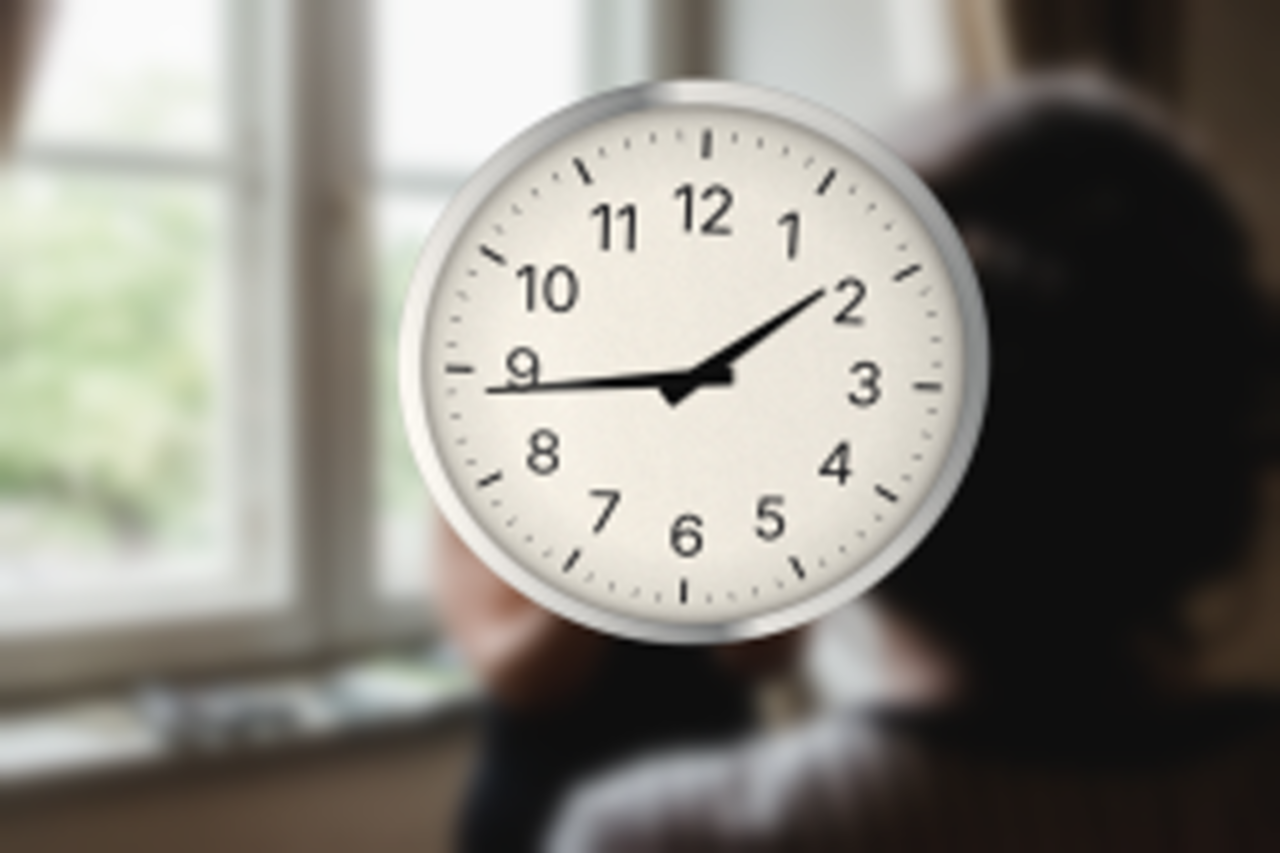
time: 1:44
